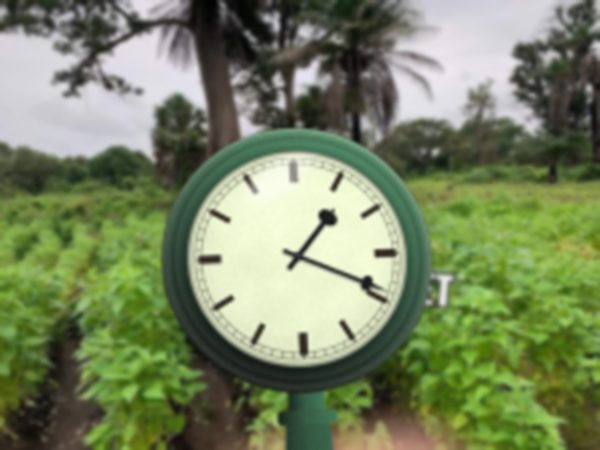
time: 1:19
